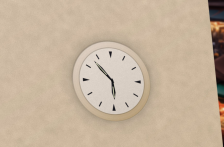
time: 5:53
